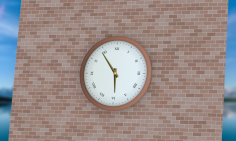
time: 5:54
